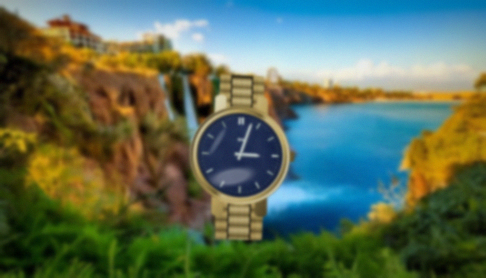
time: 3:03
